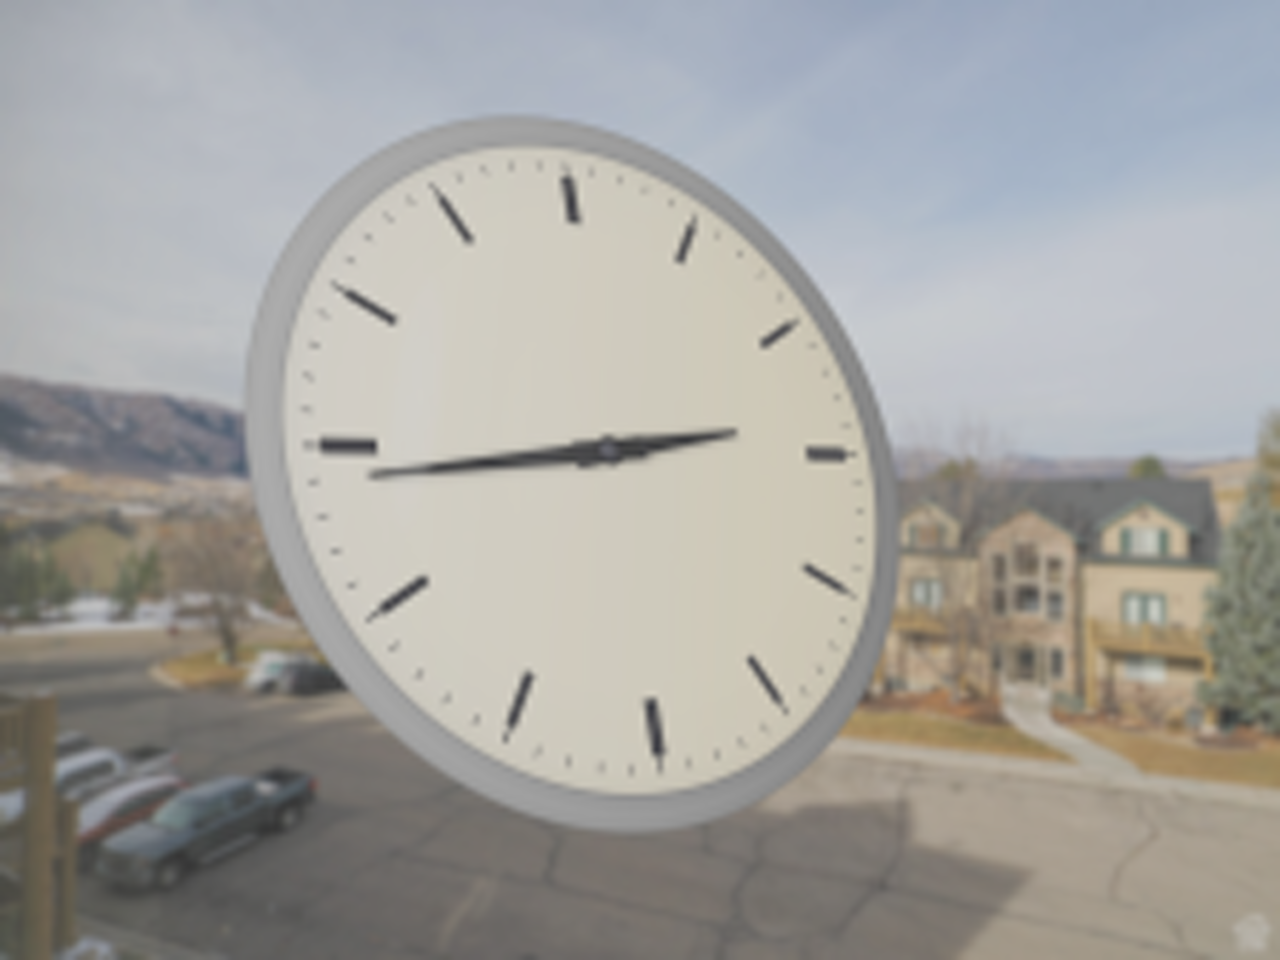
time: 2:44
